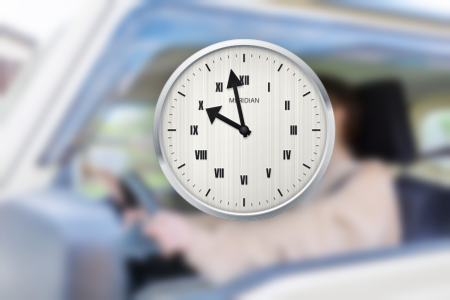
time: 9:58
